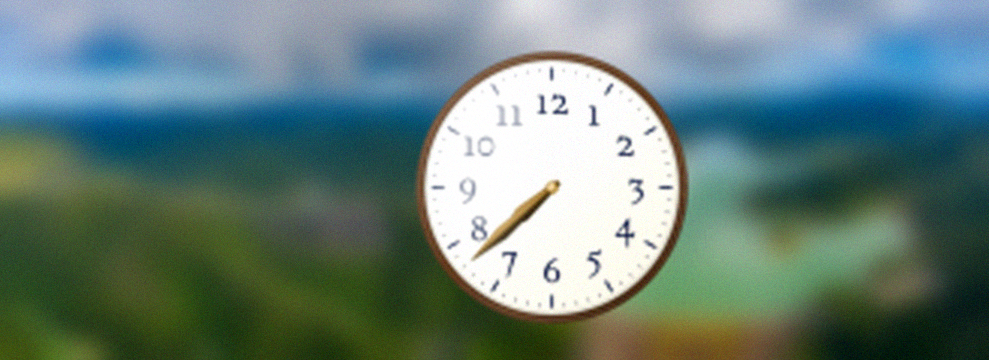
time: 7:38
